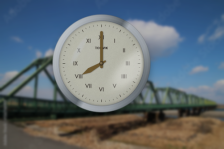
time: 8:00
